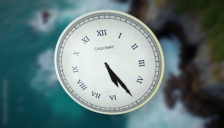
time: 5:25
